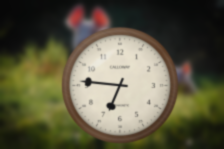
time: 6:46
